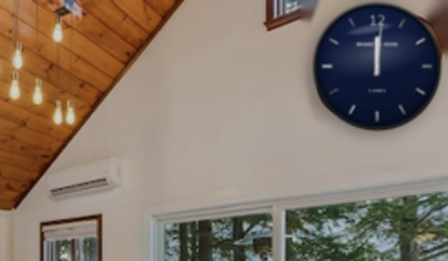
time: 12:01
